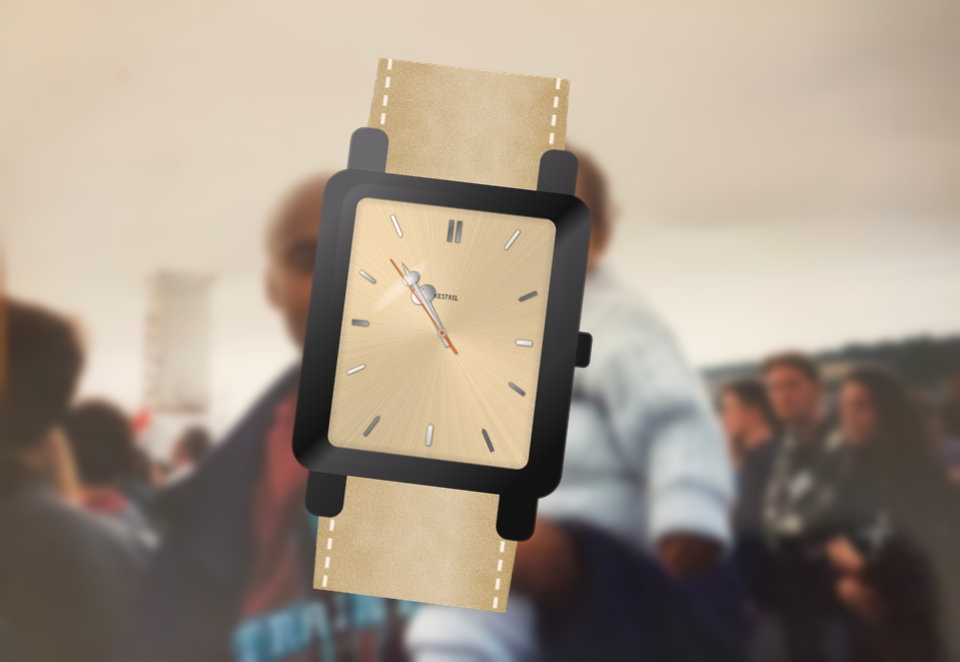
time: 10:53:53
